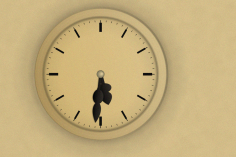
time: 5:31
